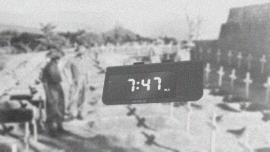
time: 7:47
